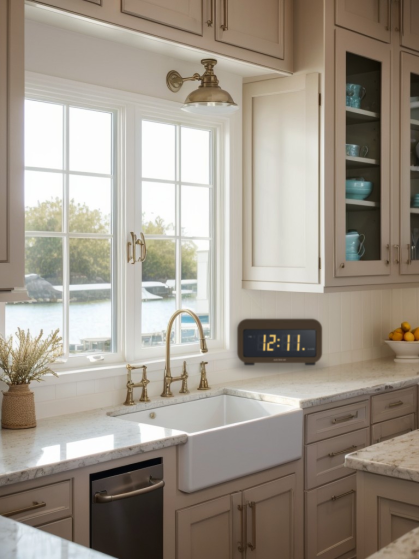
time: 12:11
